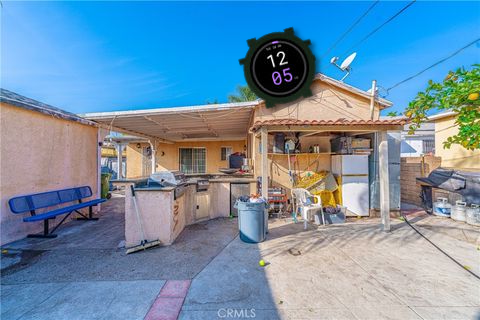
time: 12:05
